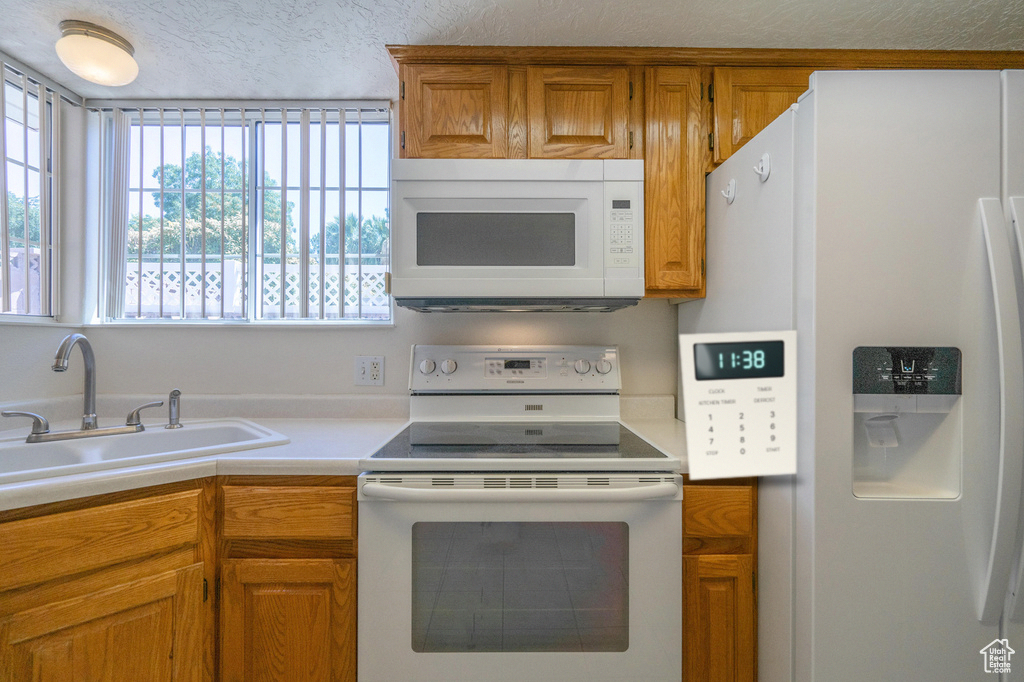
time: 11:38
